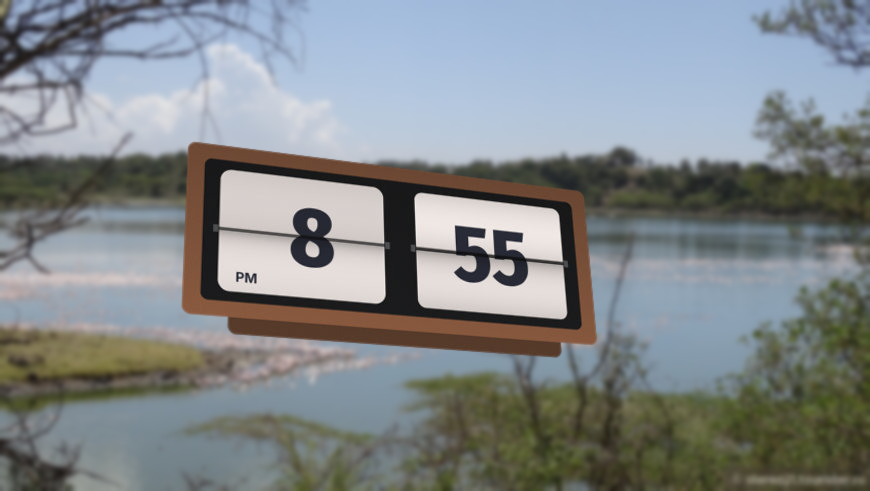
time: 8:55
